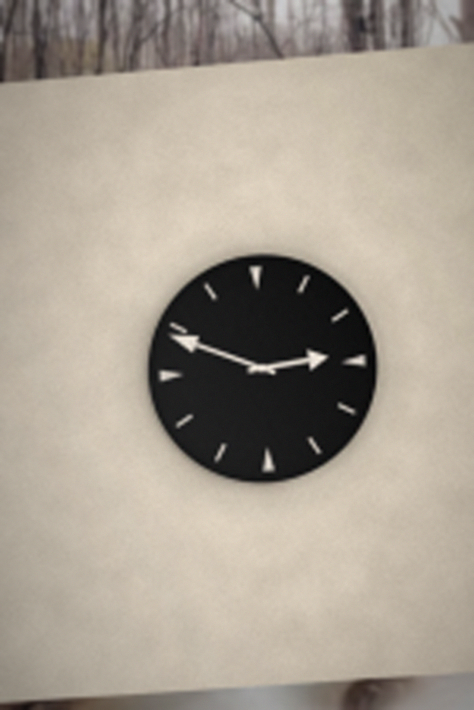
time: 2:49
